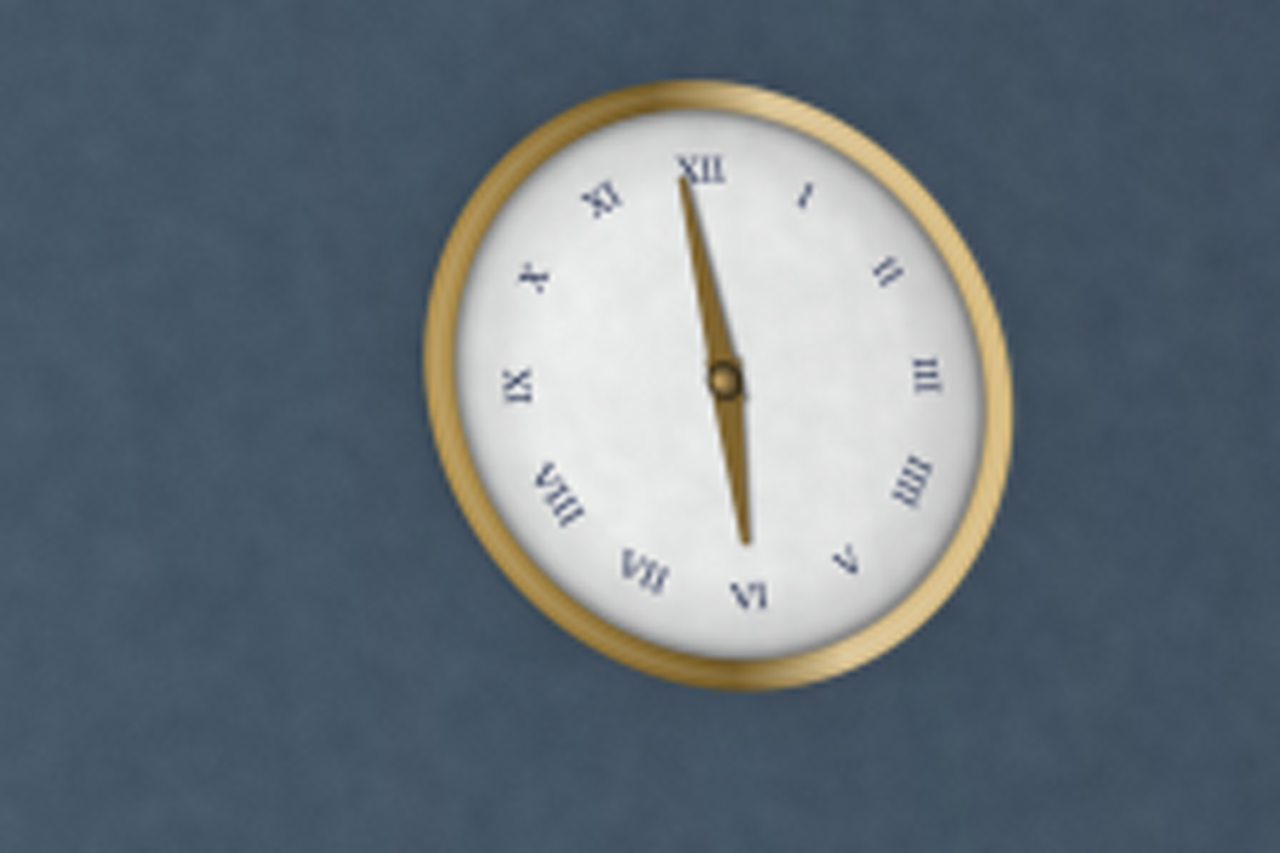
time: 5:59
